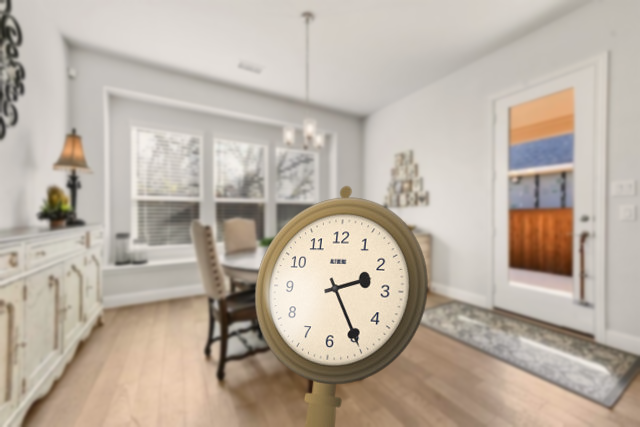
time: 2:25
